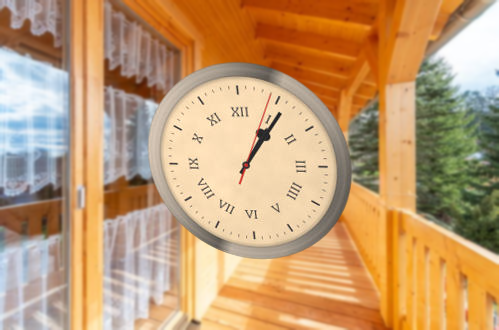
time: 1:06:04
